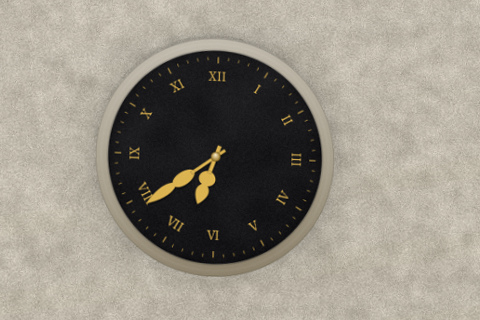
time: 6:39
